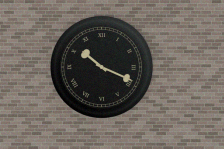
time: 10:19
